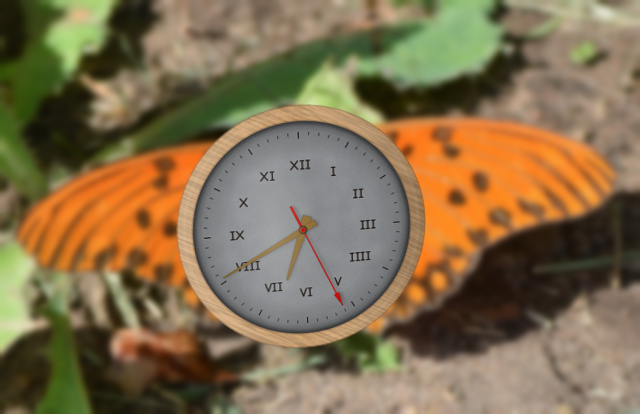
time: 6:40:26
